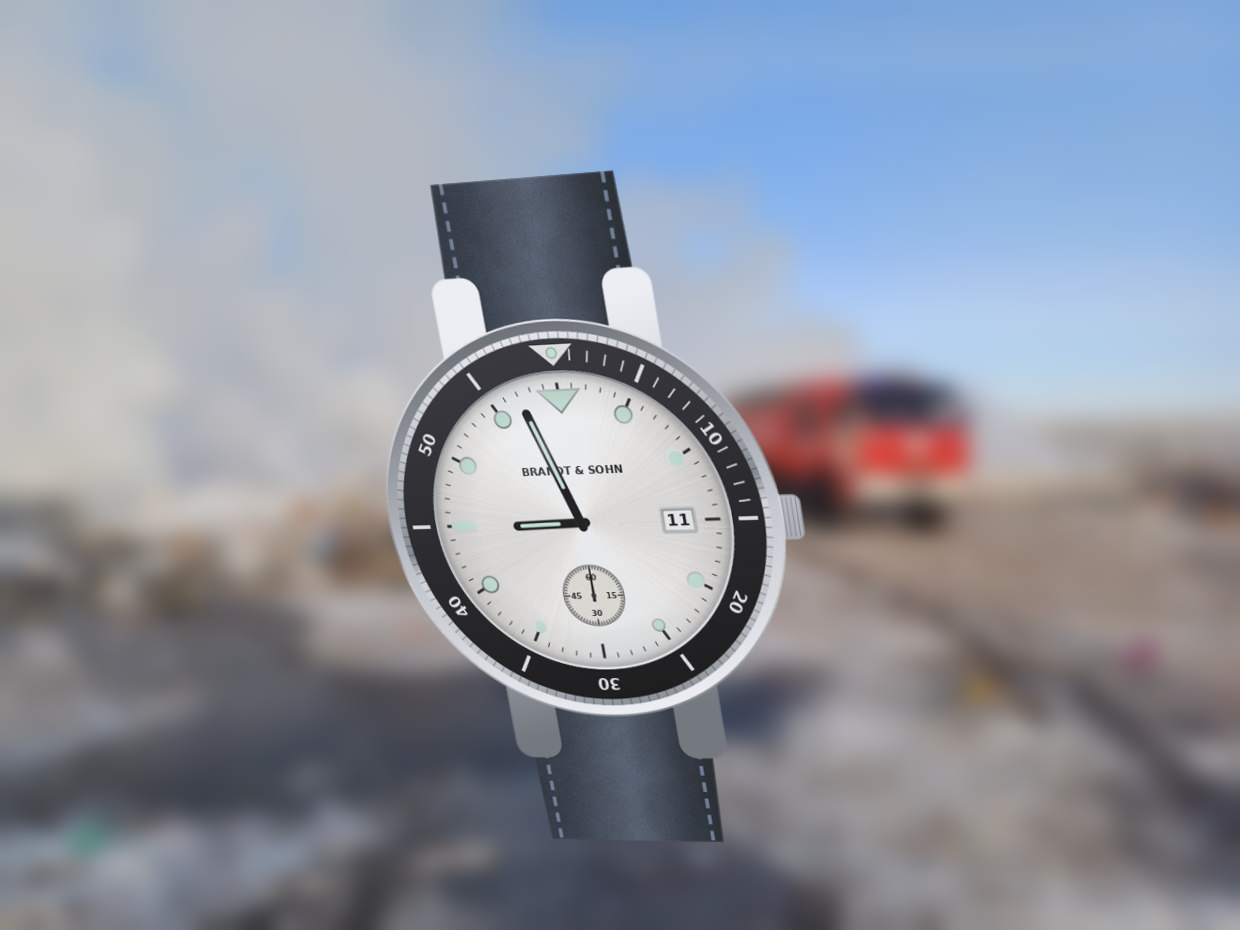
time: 8:57
